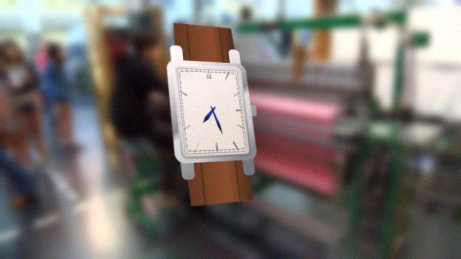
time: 7:27
